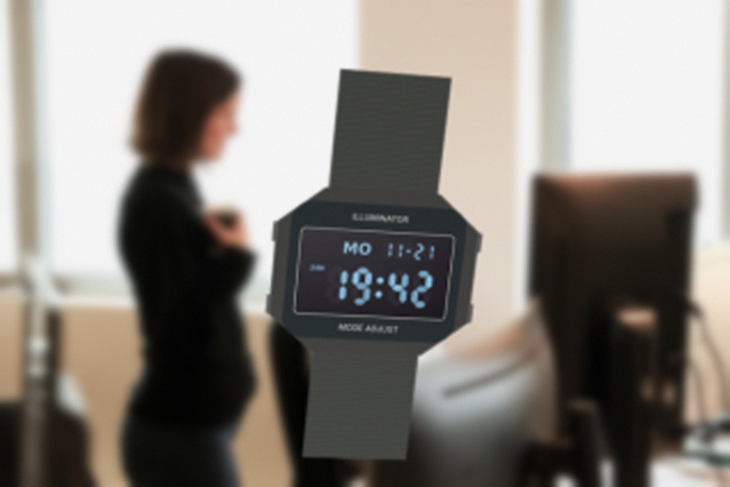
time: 19:42
